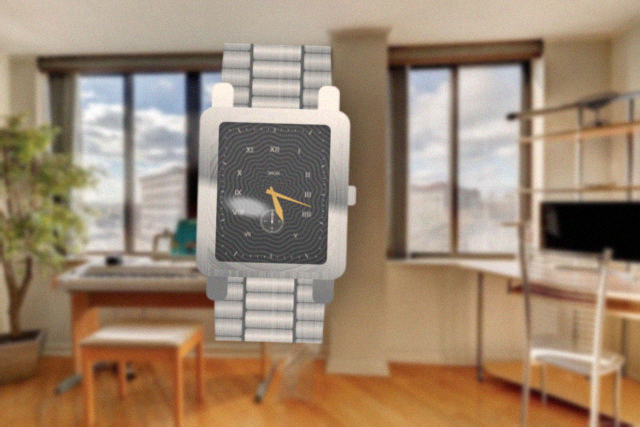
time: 5:18
